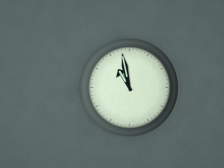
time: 10:58
